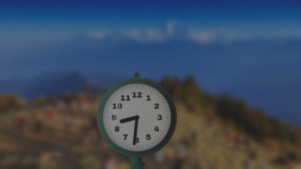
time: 8:31
